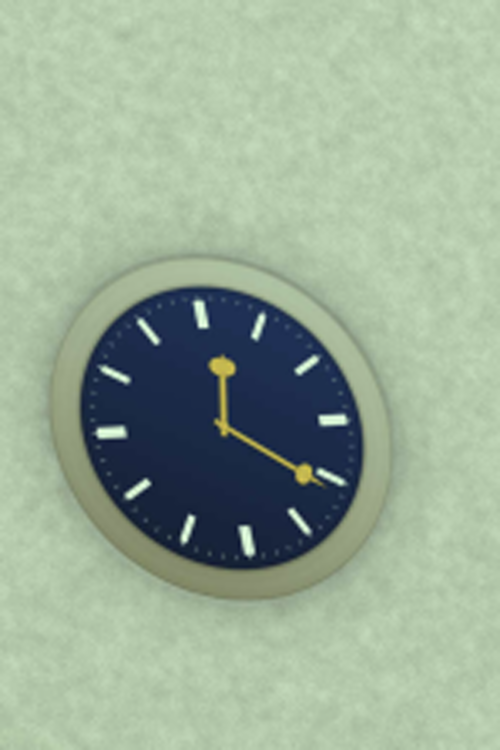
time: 12:21
